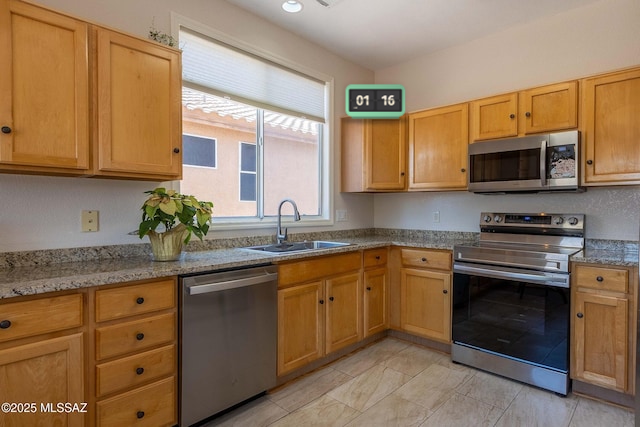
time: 1:16
